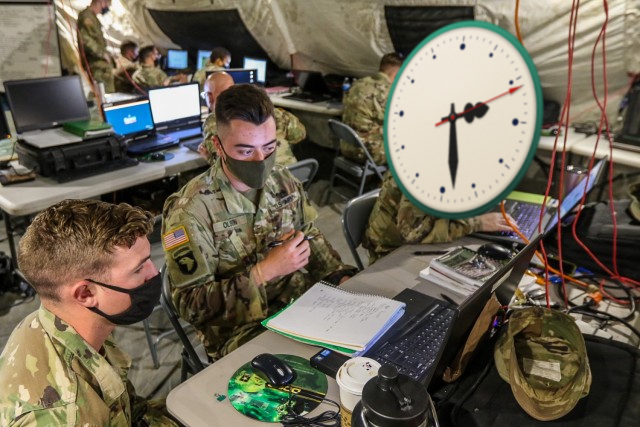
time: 2:28:11
